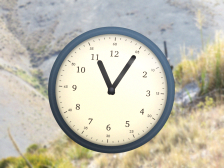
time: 11:05
